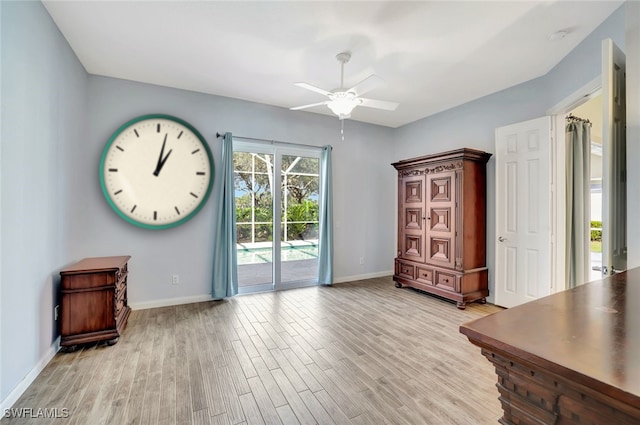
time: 1:02
